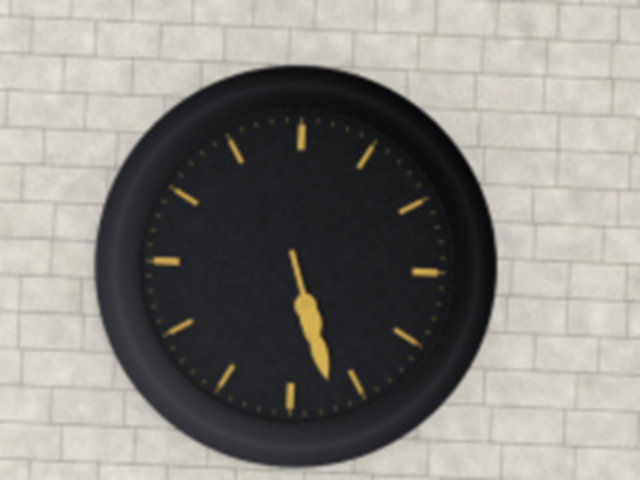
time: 5:27
